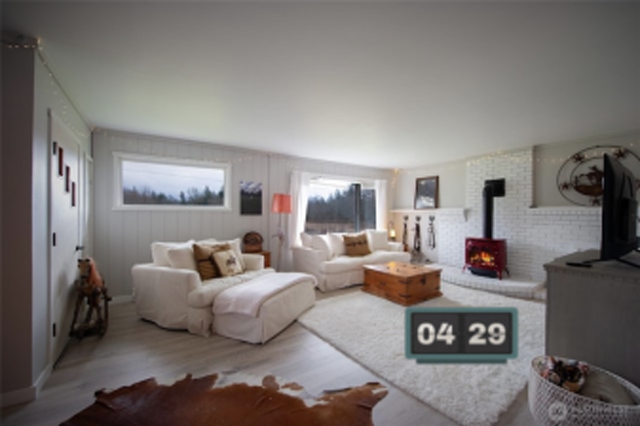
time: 4:29
